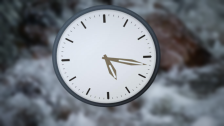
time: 5:17
